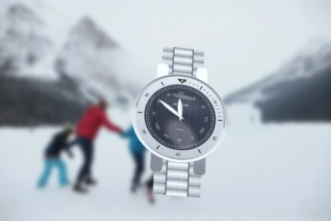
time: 11:51
